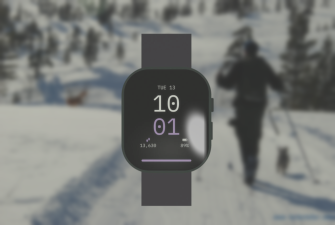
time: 10:01
